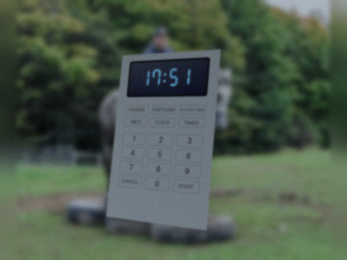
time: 17:51
